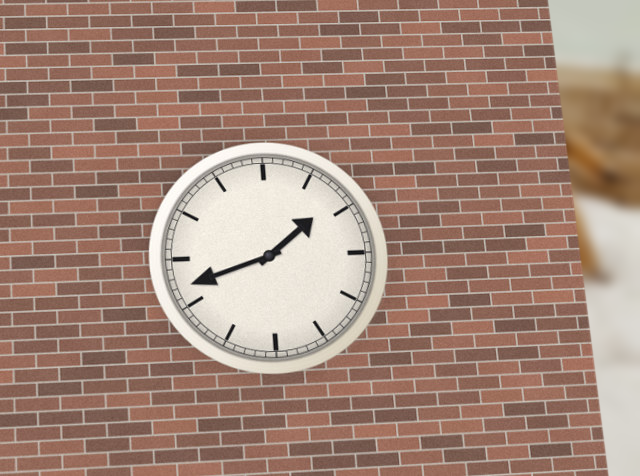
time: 1:42
